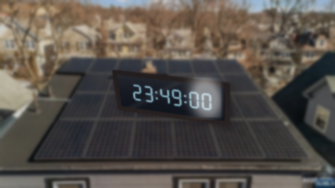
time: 23:49:00
